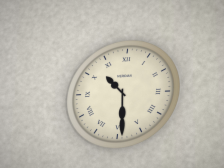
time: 10:29
